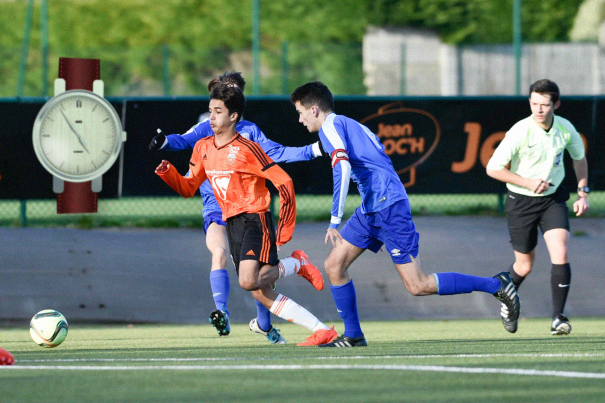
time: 4:54
